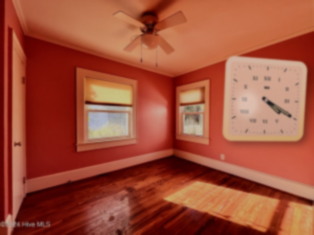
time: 4:20
